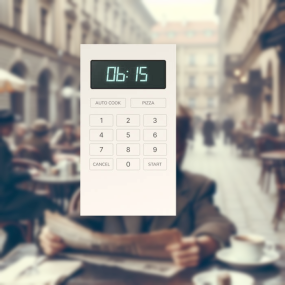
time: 6:15
